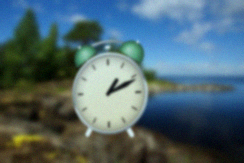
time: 1:11
